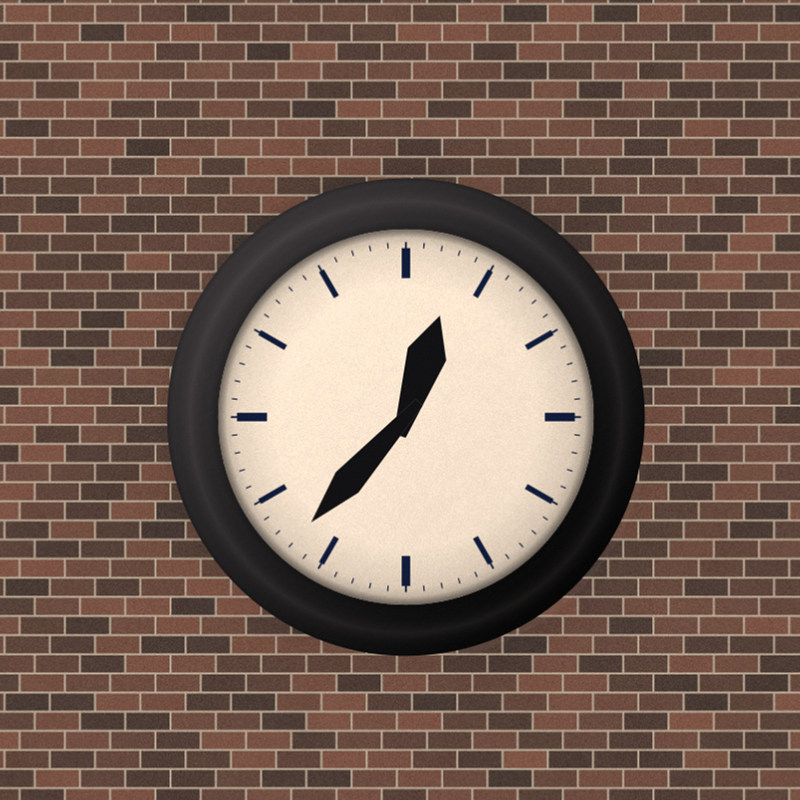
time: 12:37
